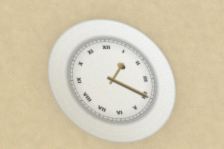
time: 1:20
